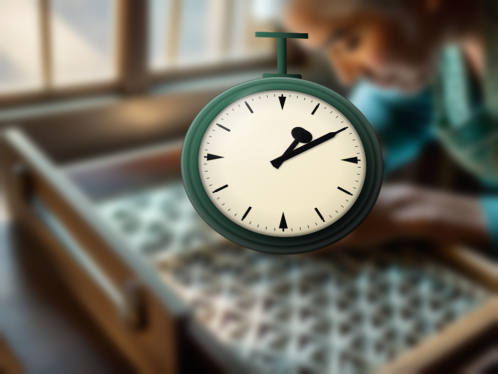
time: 1:10
